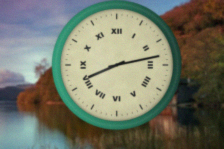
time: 8:13
